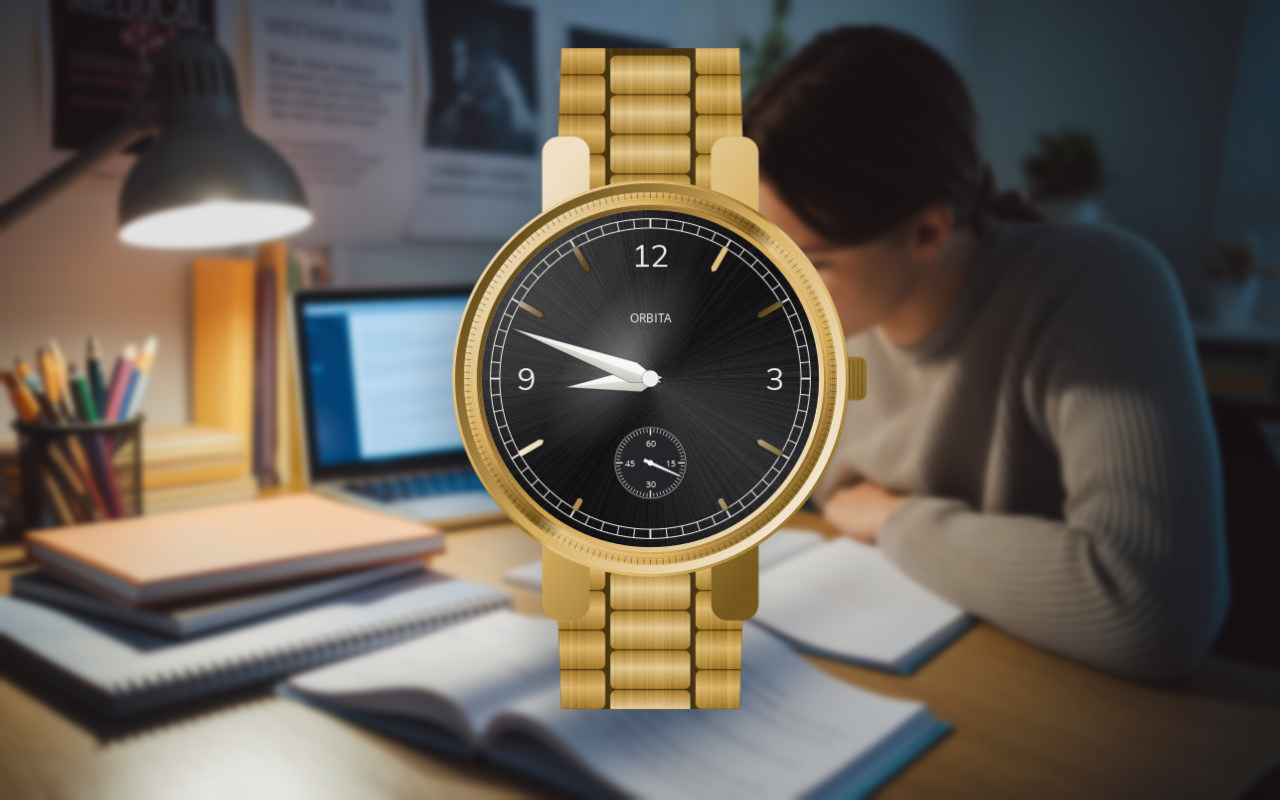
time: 8:48:19
